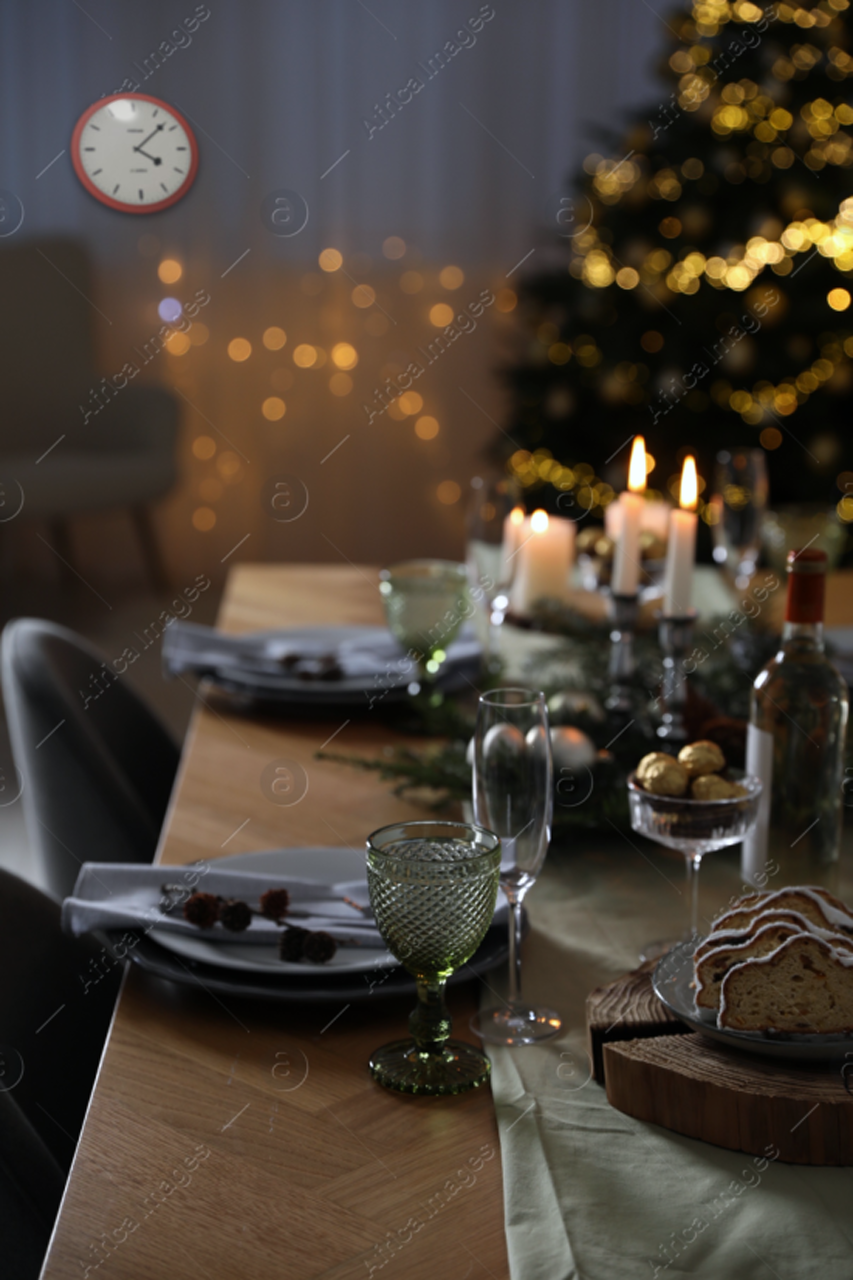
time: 4:08
